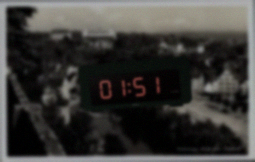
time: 1:51
